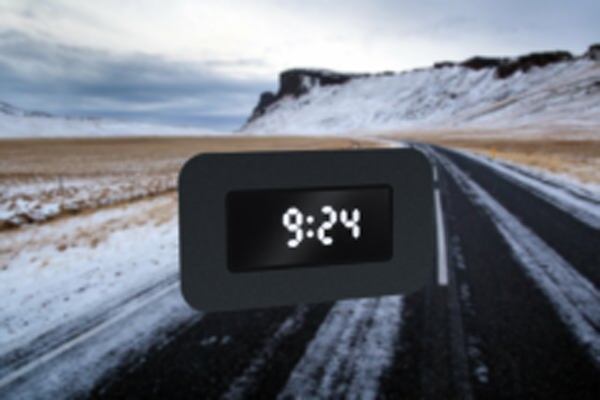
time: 9:24
